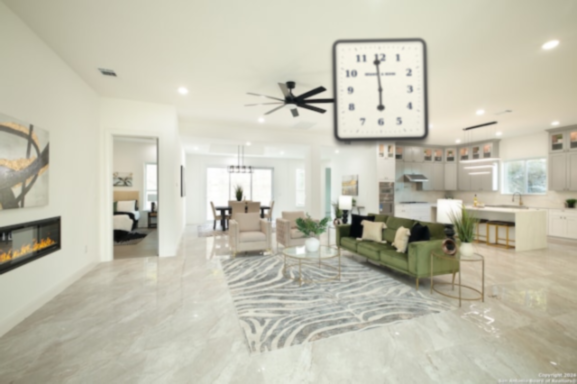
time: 5:59
